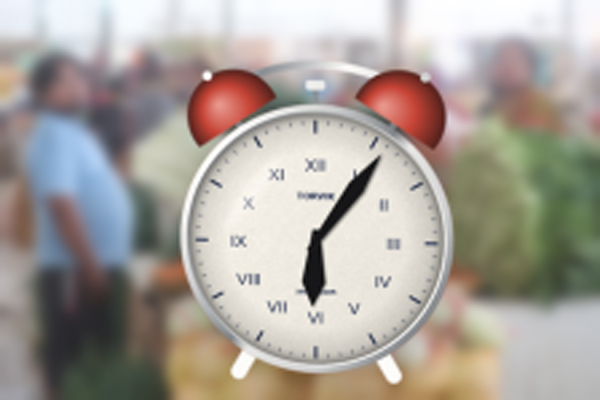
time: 6:06
